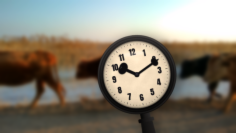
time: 10:11
